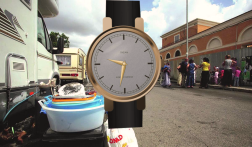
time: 9:32
